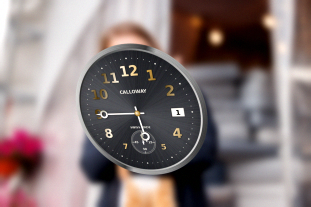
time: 5:45
